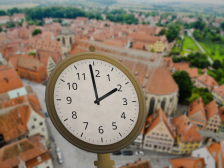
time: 1:59
